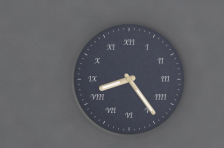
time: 8:24
